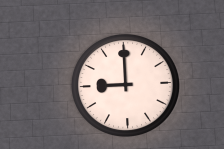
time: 9:00
